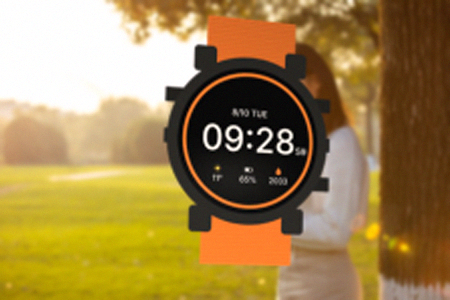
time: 9:28
